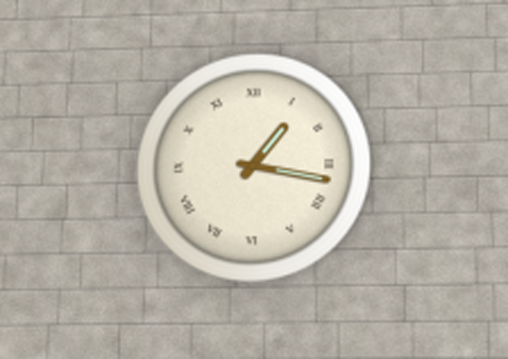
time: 1:17
